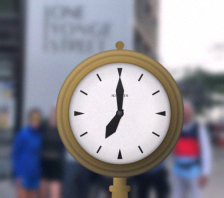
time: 7:00
